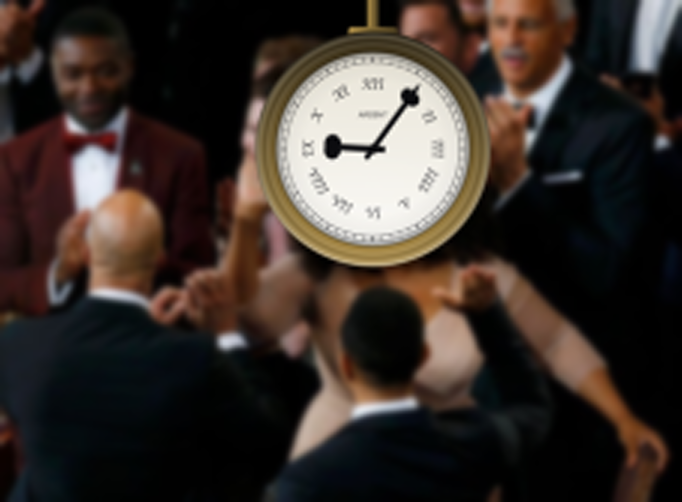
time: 9:06
